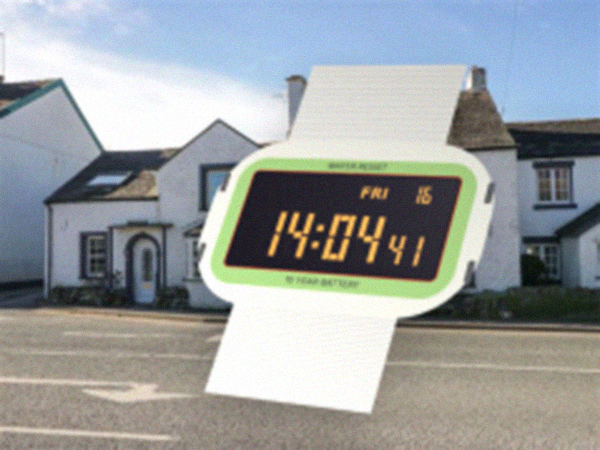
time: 14:04:41
